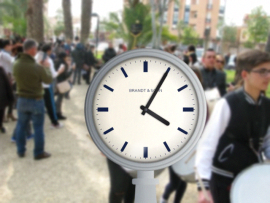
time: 4:05
